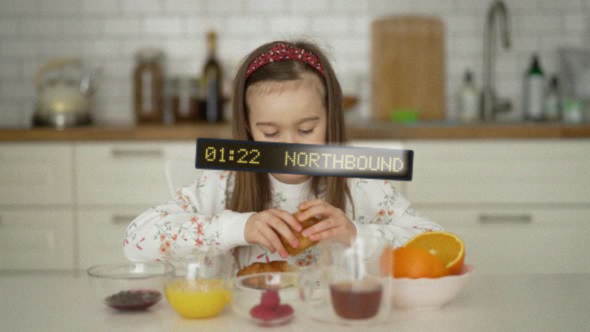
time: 1:22
